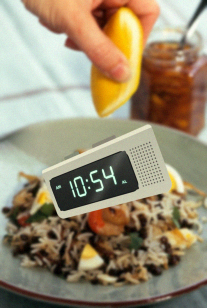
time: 10:54
